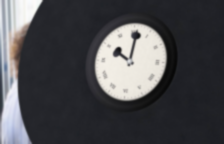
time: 10:01
